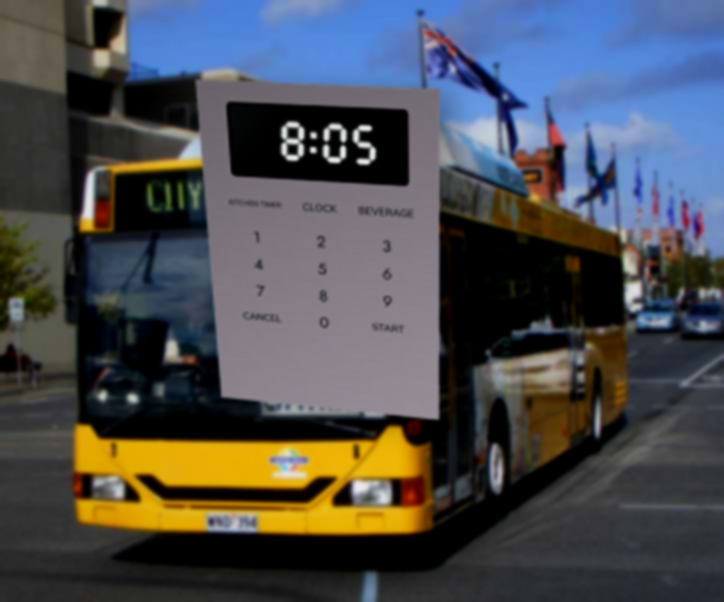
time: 8:05
